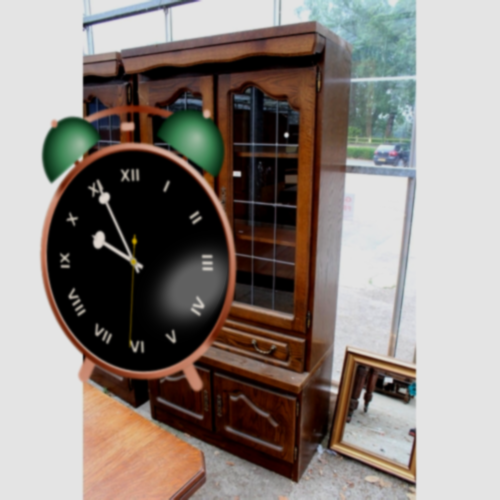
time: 9:55:31
